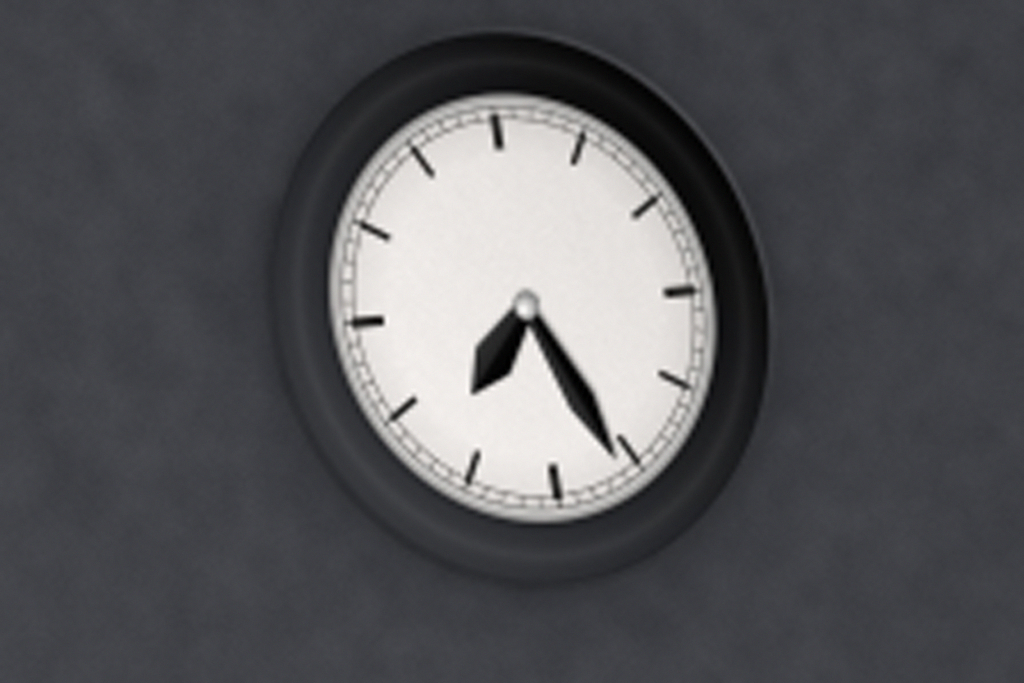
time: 7:26
